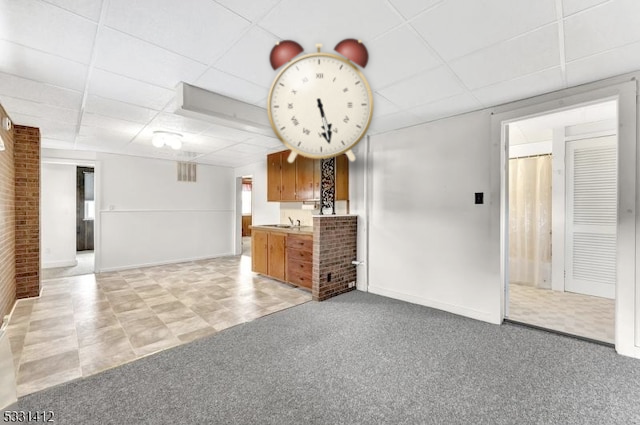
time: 5:28
